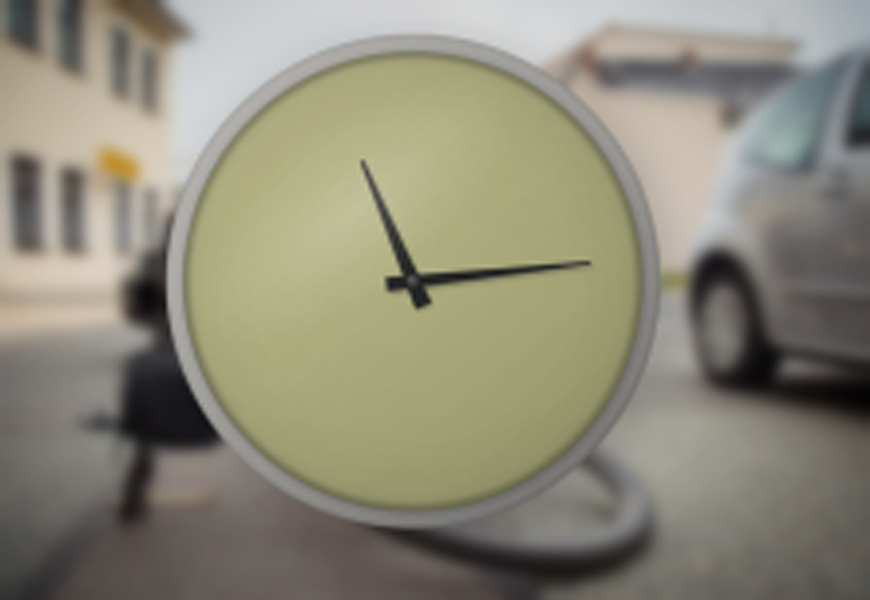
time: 11:14
